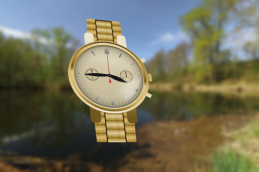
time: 3:45
